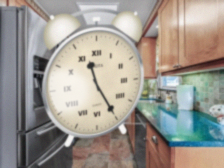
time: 11:25
